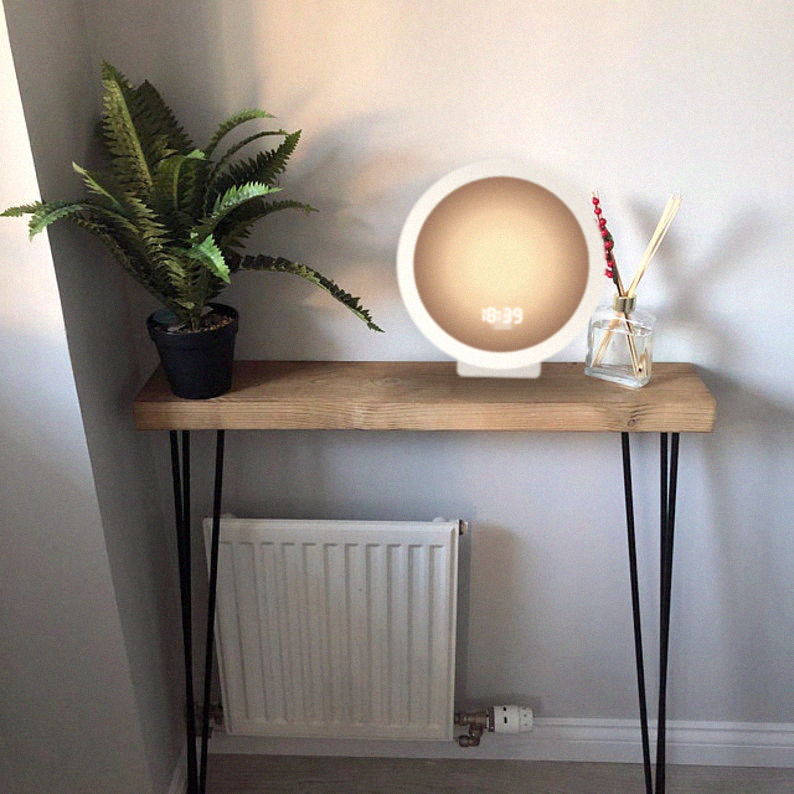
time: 18:39
